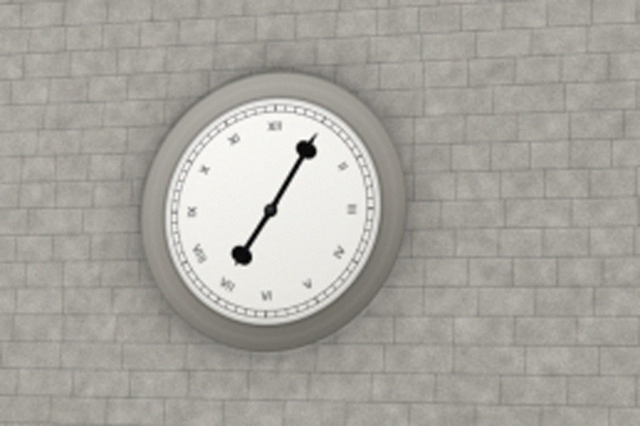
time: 7:05
